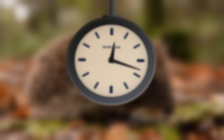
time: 12:18
